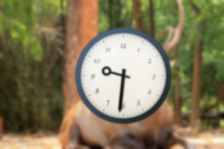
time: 9:31
